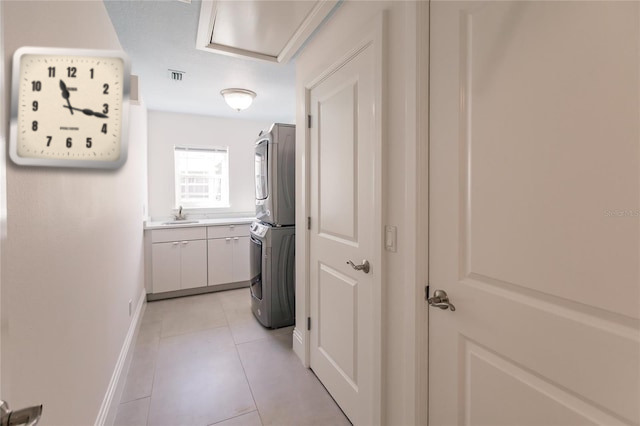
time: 11:17
